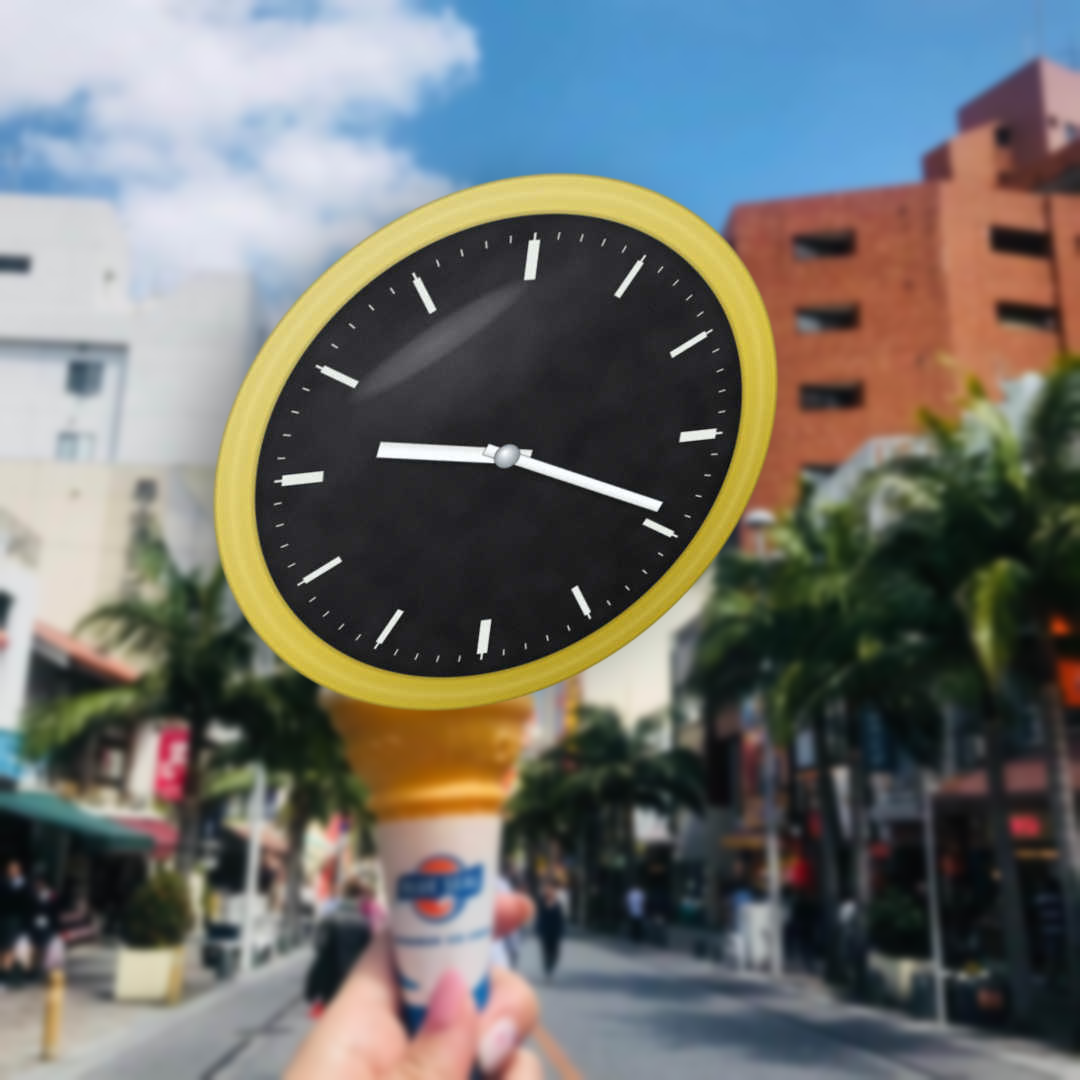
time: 9:19
